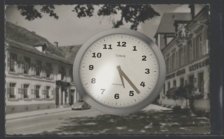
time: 5:23
